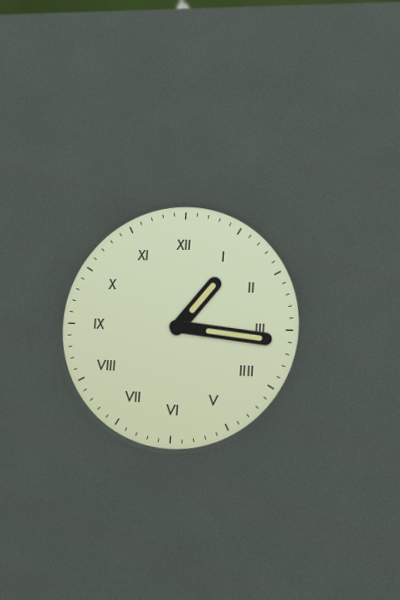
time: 1:16
